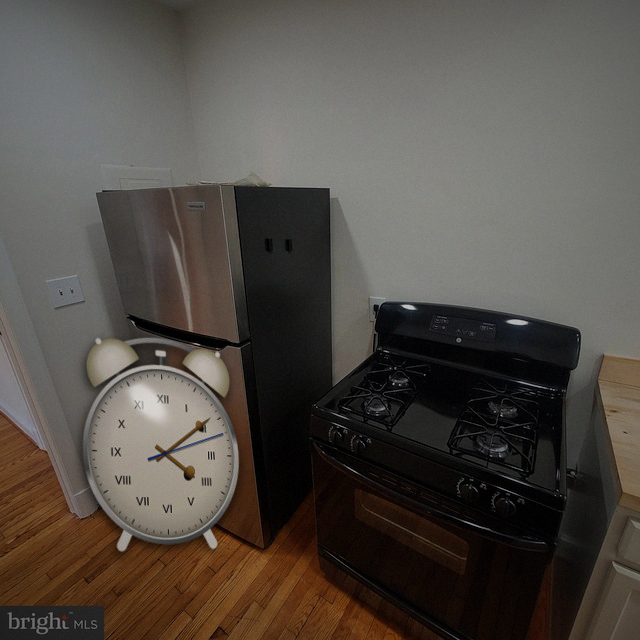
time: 4:09:12
